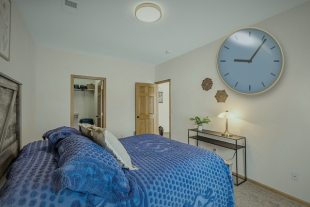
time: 9:06
